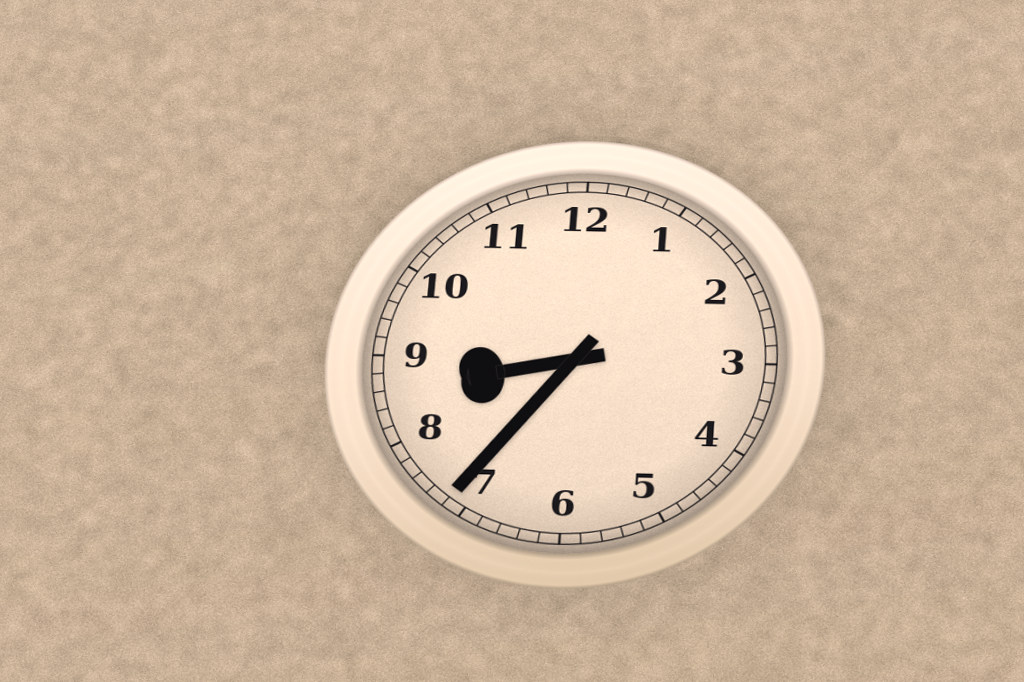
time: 8:36
